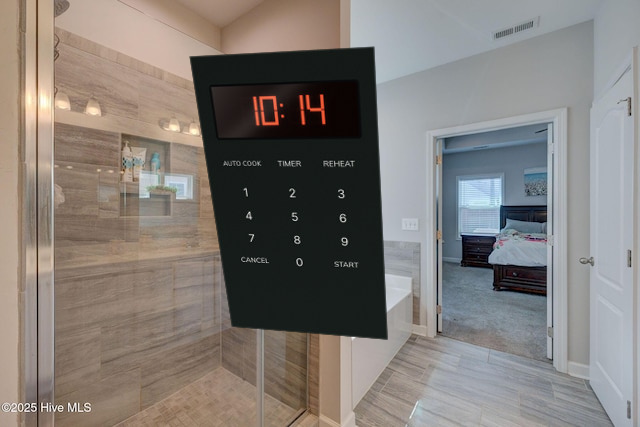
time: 10:14
